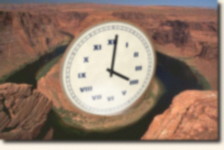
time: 4:01
